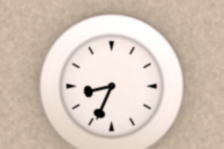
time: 8:34
